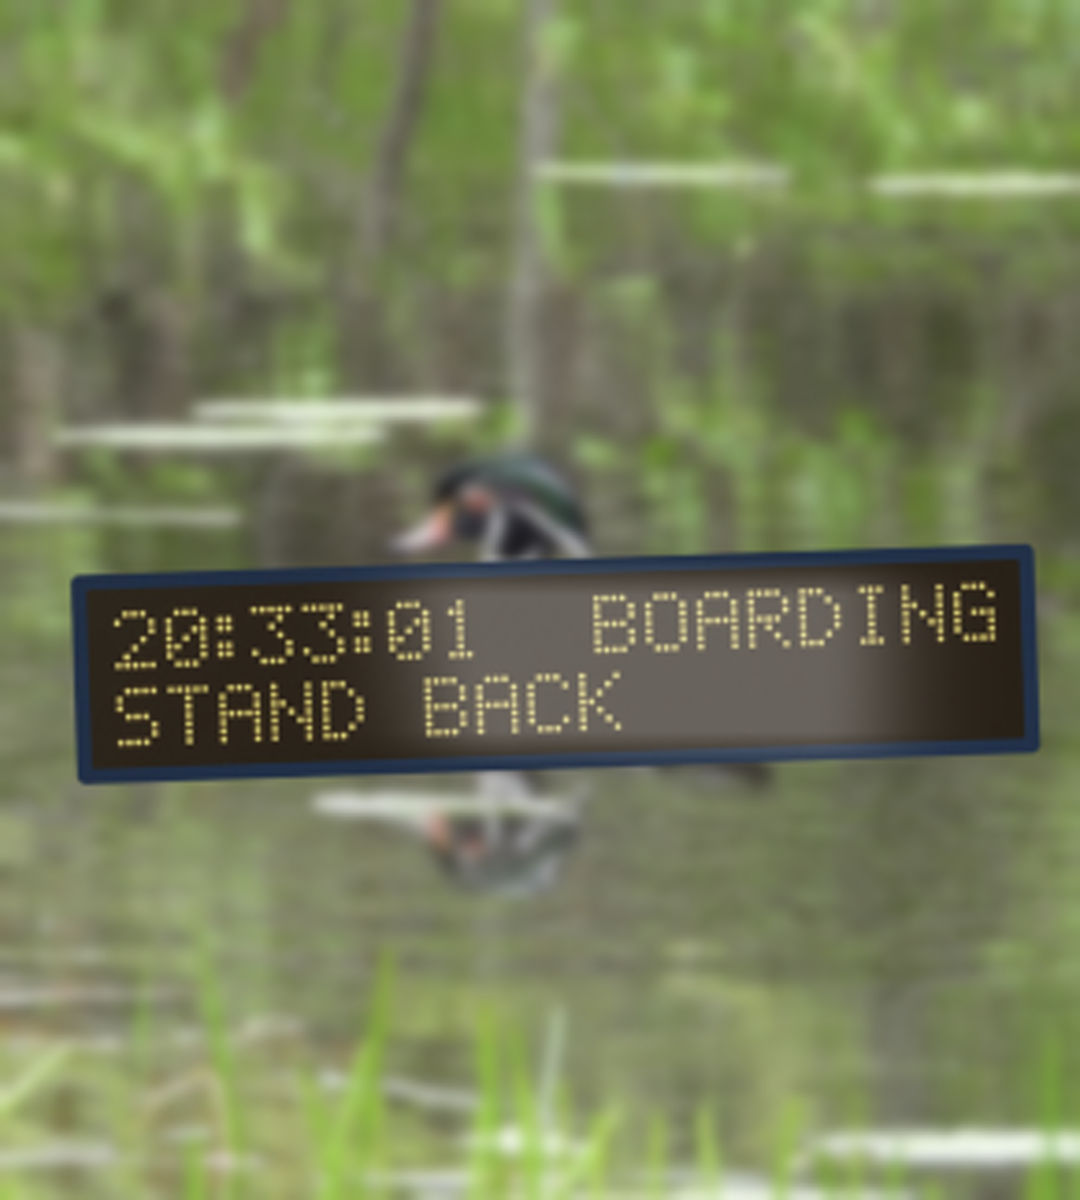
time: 20:33:01
